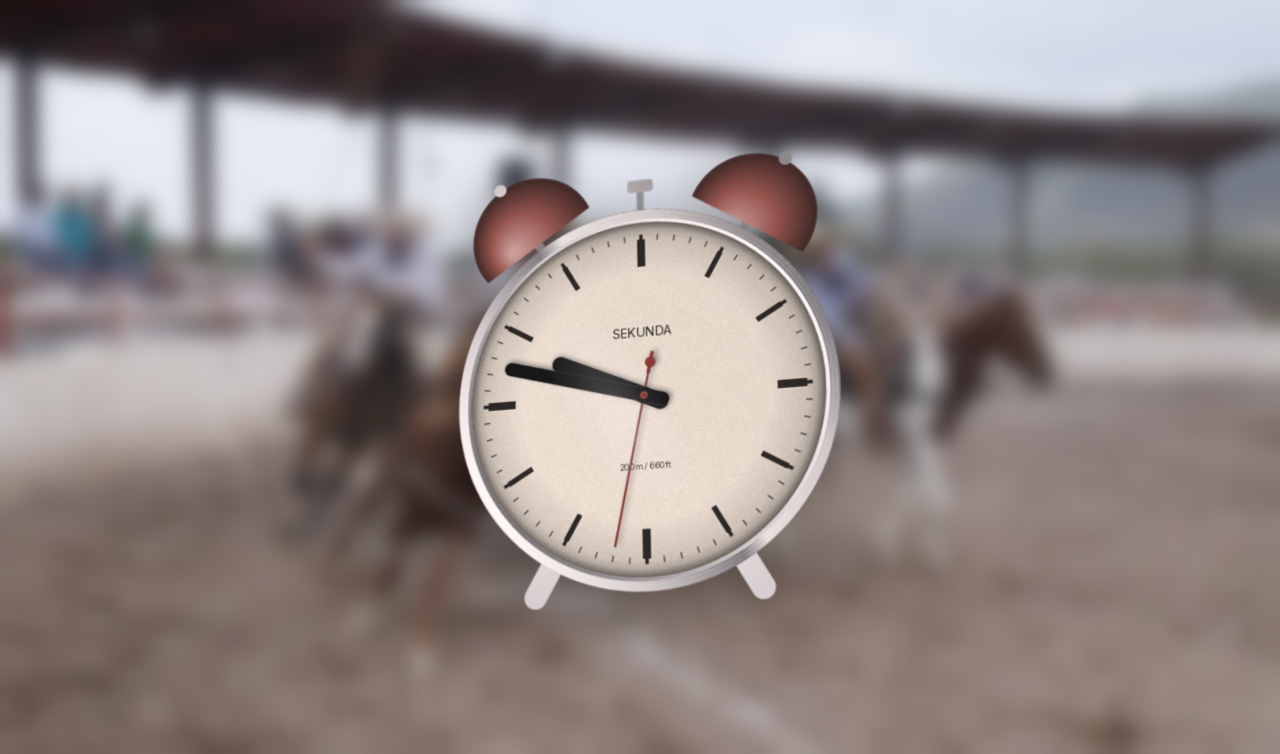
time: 9:47:32
